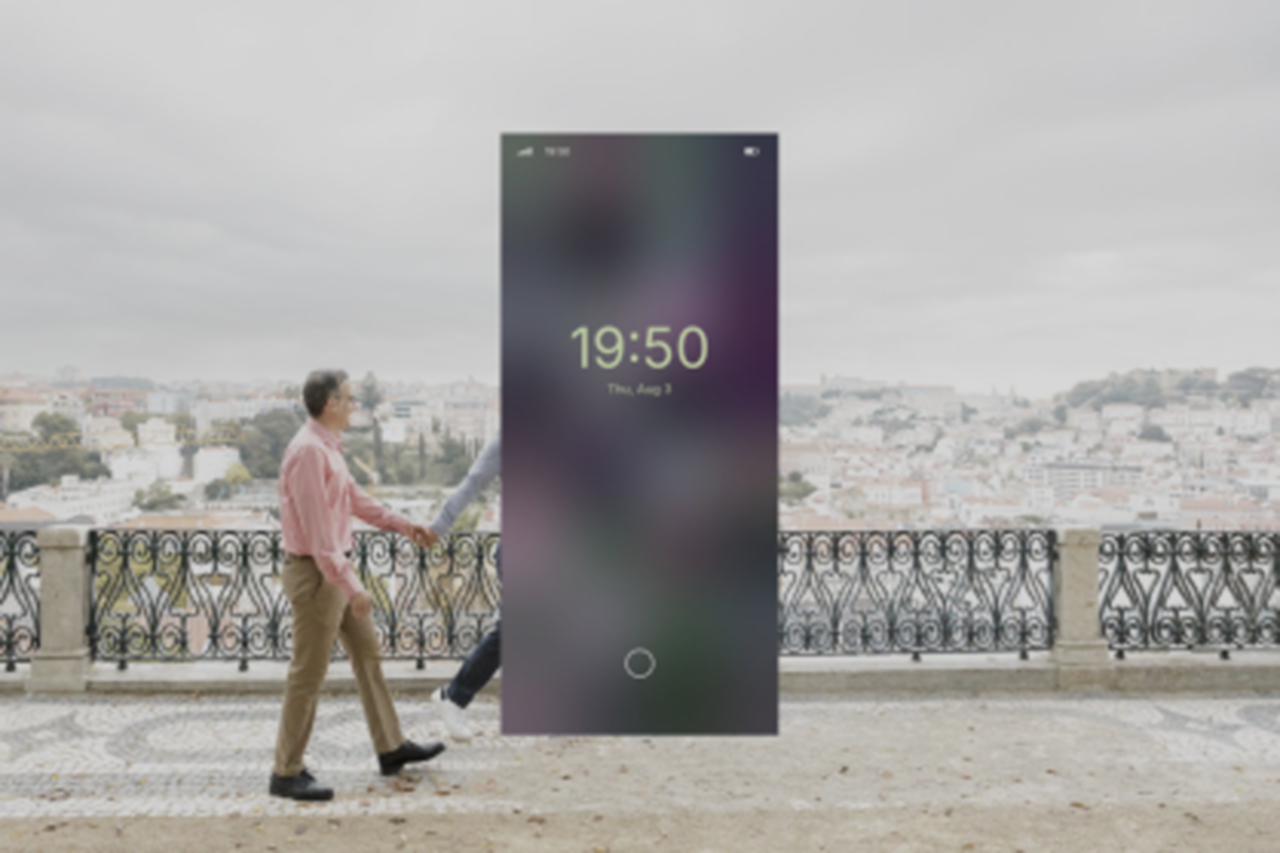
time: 19:50
